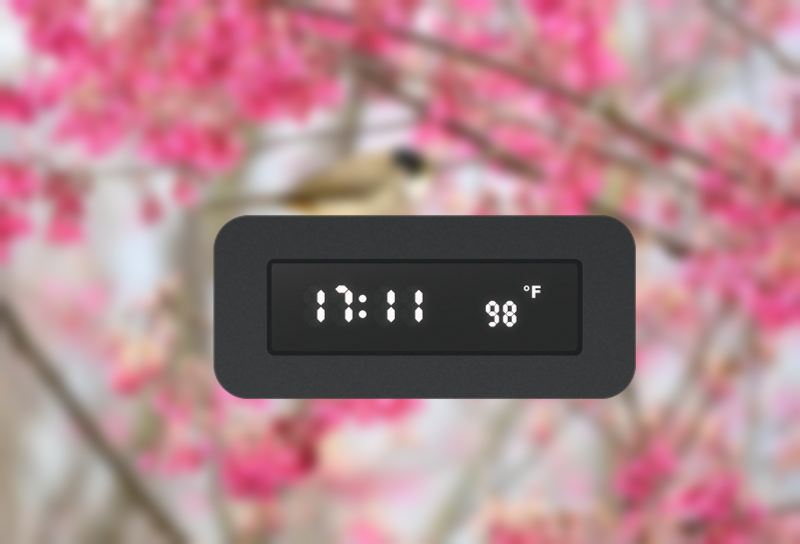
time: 17:11
